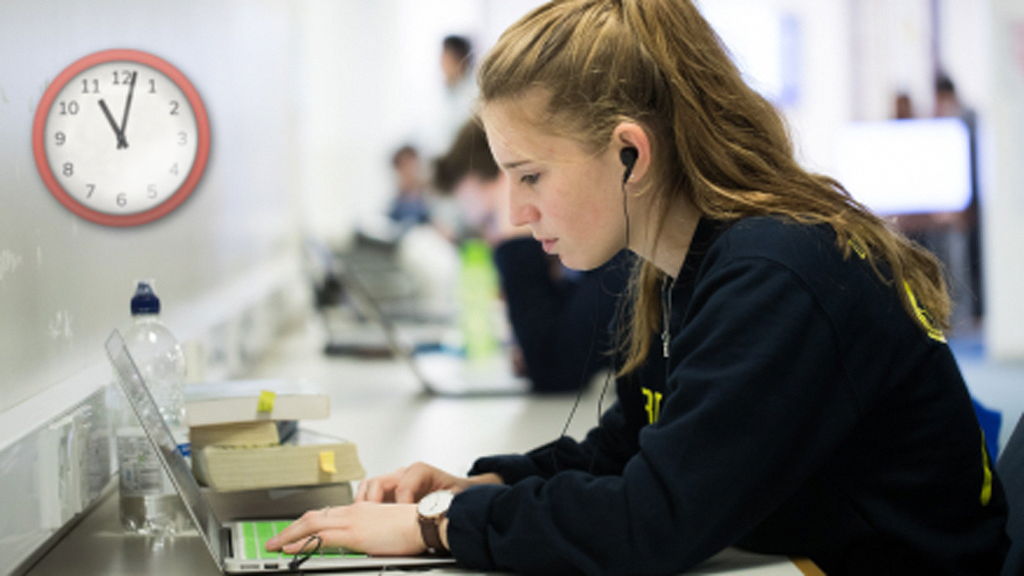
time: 11:02
